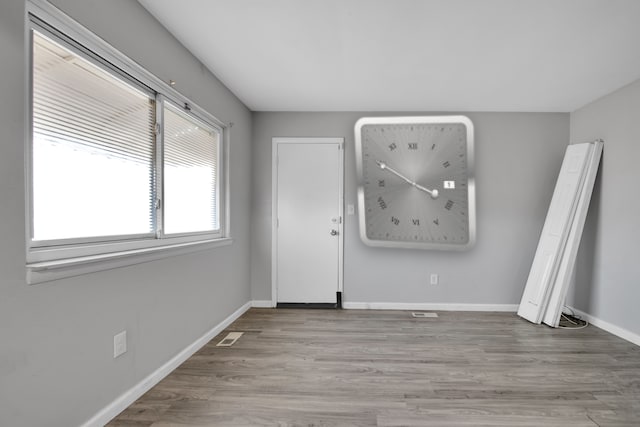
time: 3:50
